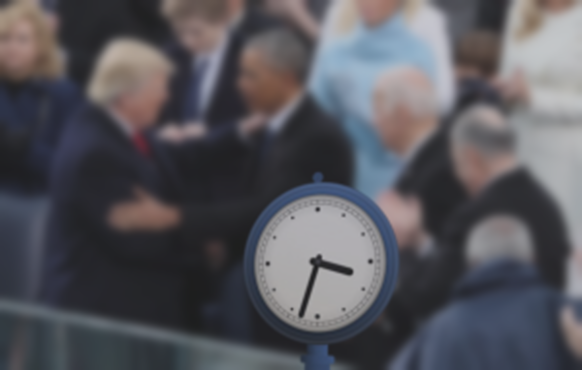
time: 3:33
